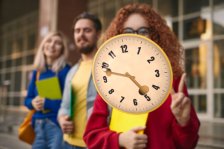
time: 4:48
